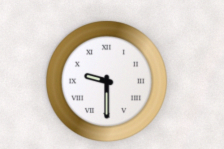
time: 9:30
